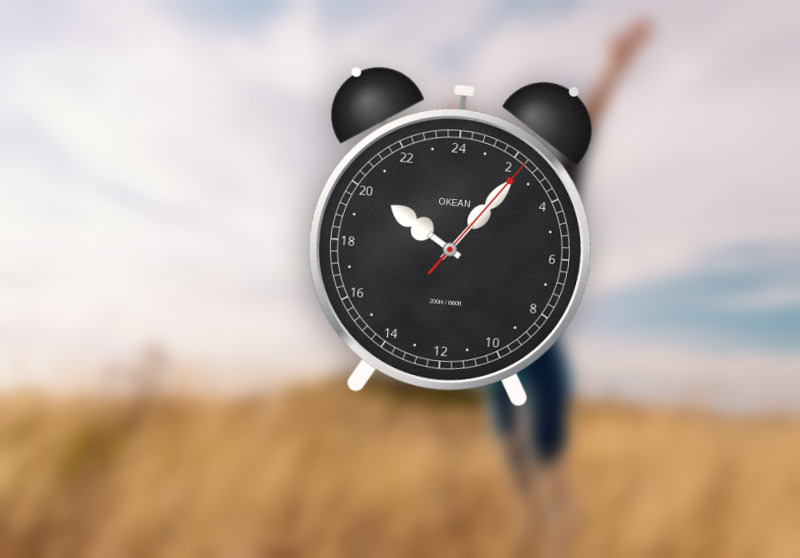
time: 20:06:06
